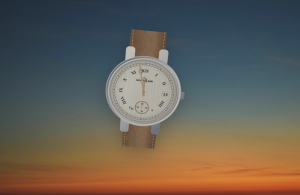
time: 11:58
